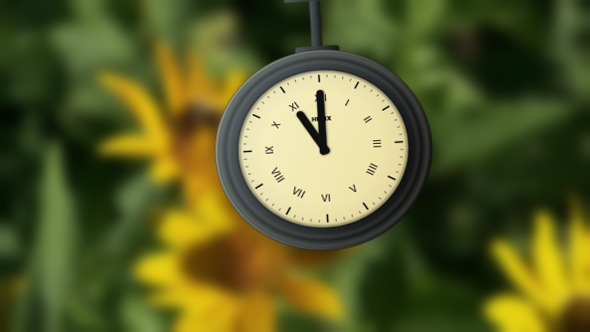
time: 11:00
